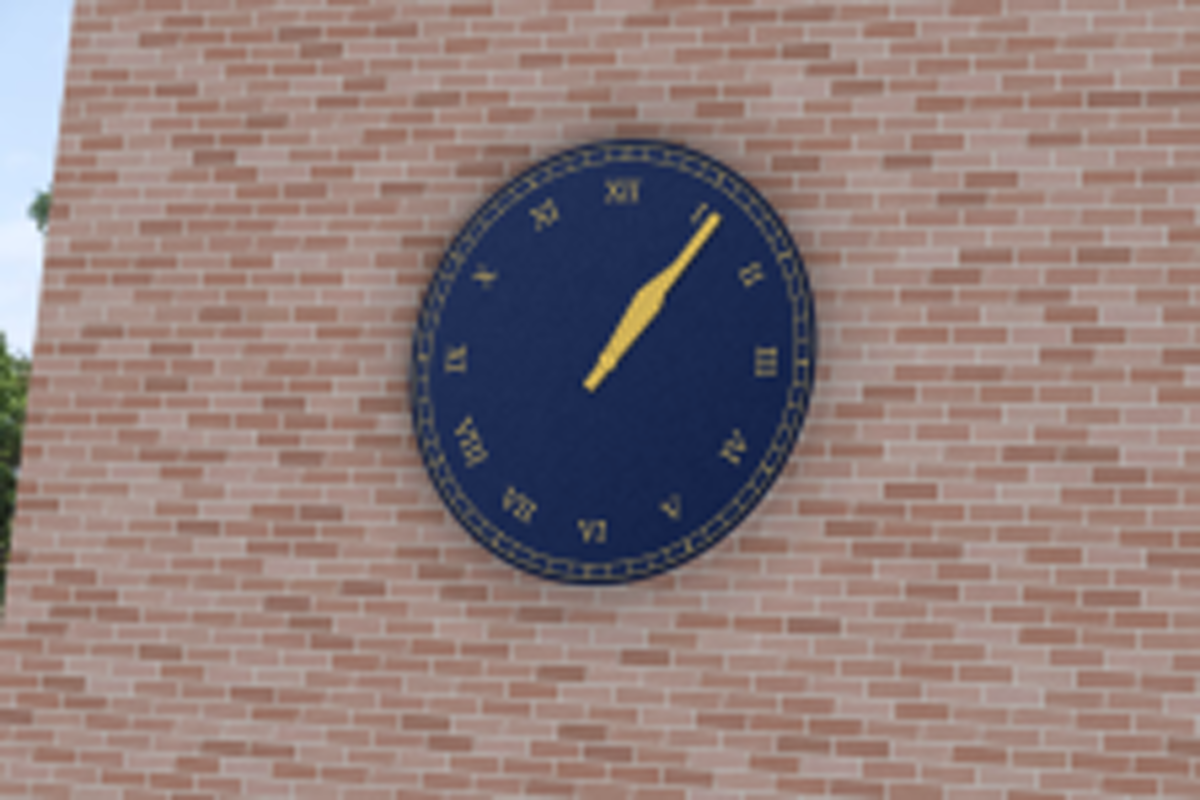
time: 1:06
